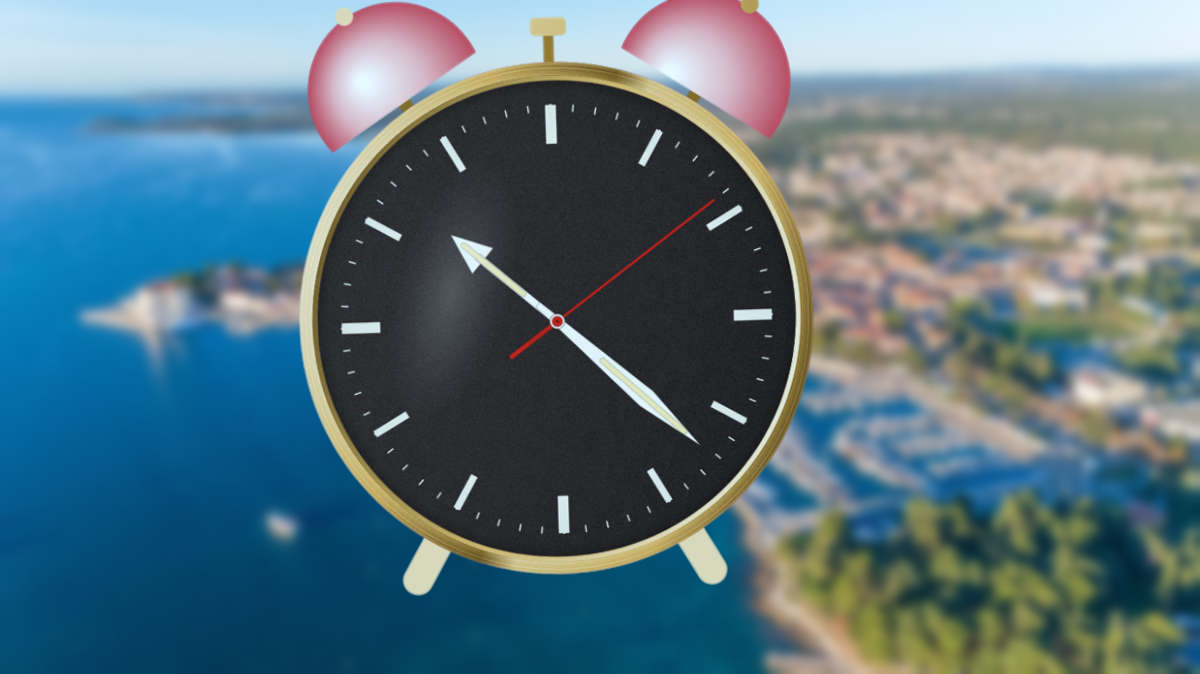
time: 10:22:09
